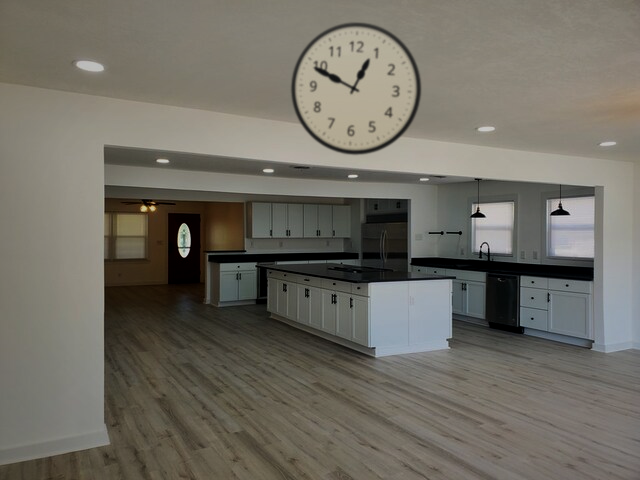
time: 12:49
